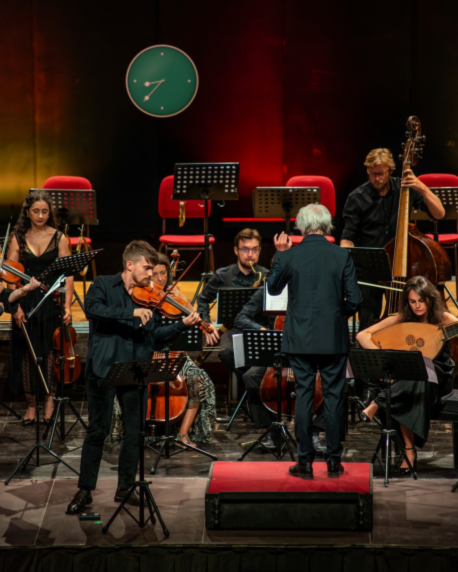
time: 8:37
